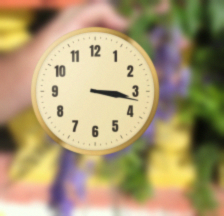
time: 3:17
